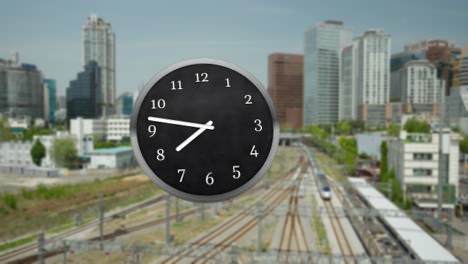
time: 7:47
